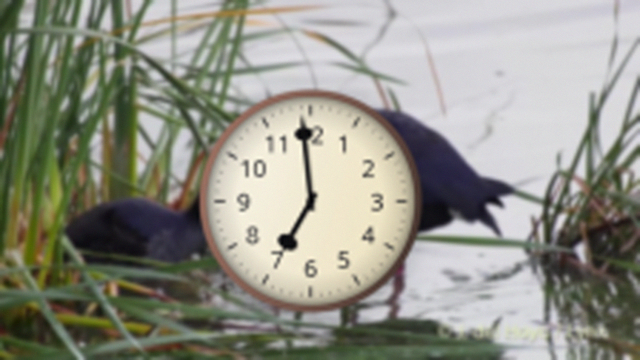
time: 6:59
